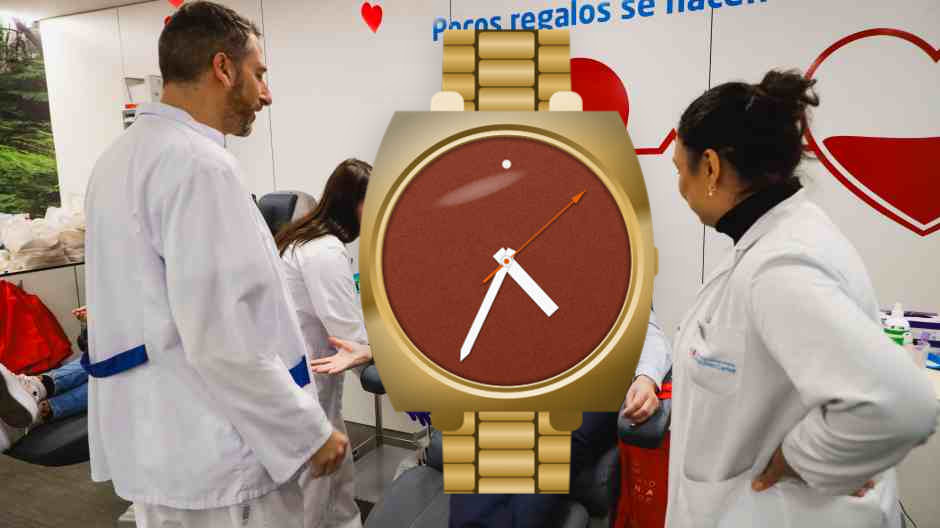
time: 4:34:08
